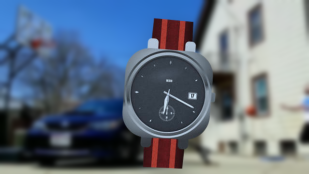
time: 6:19
